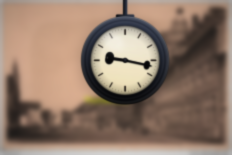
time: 9:17
